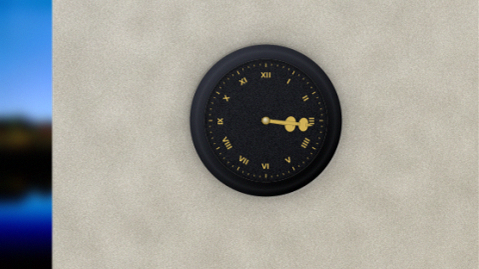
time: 3:16
